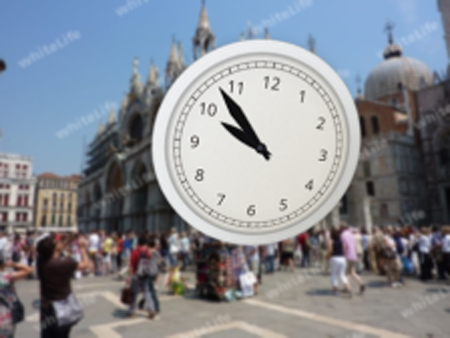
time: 9:53
